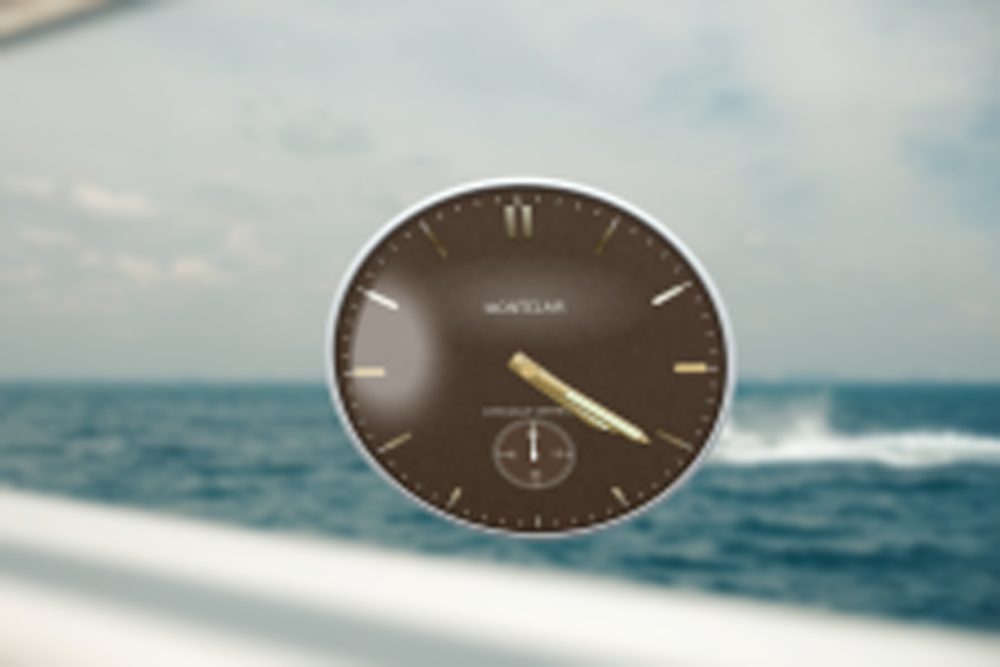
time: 4:21
